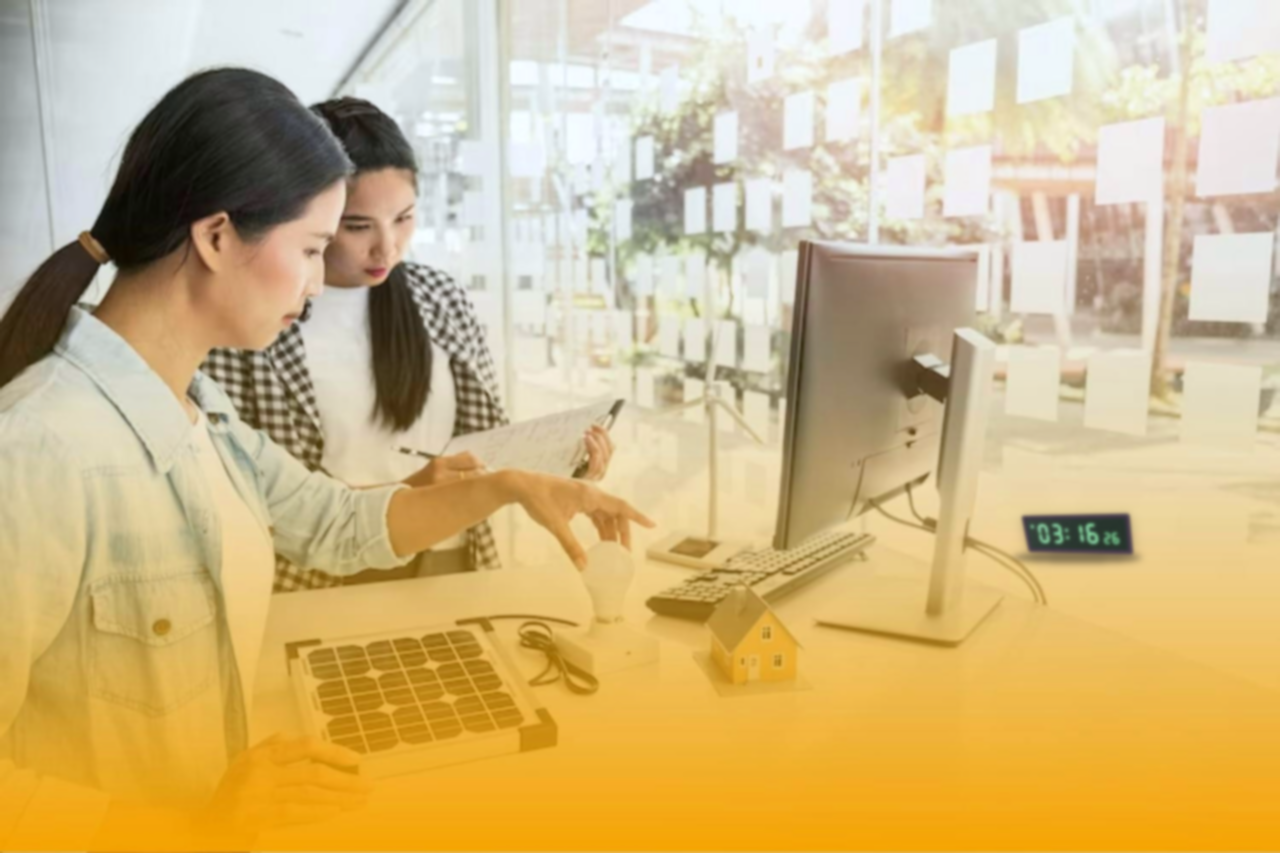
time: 3:16
